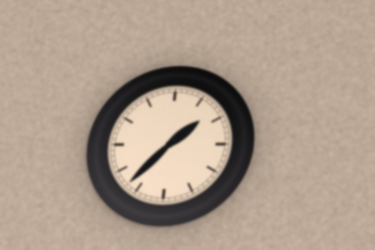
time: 1:37
